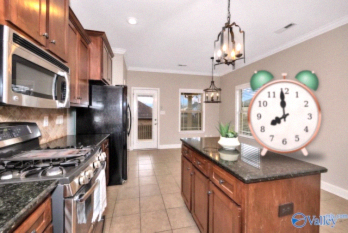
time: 7:59
